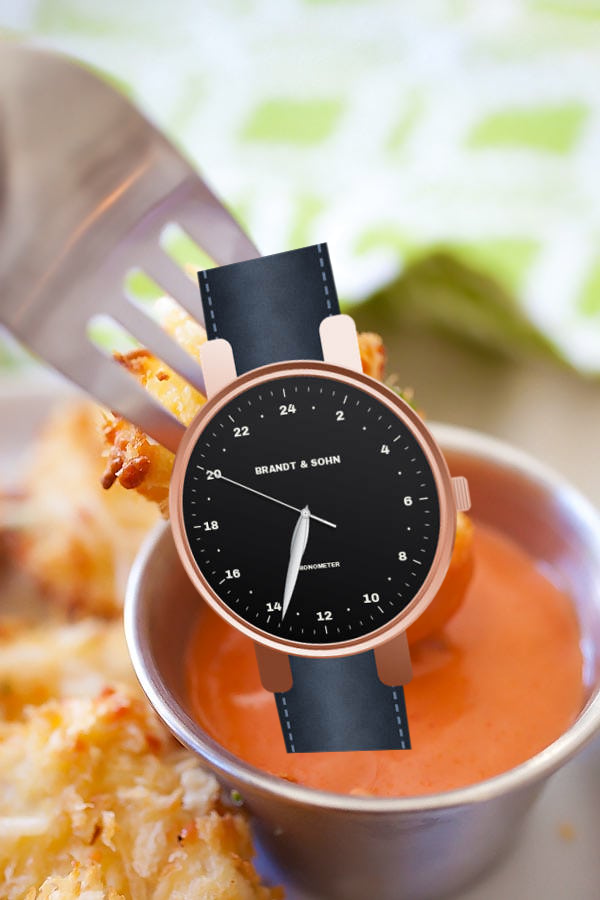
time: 13:33:50
